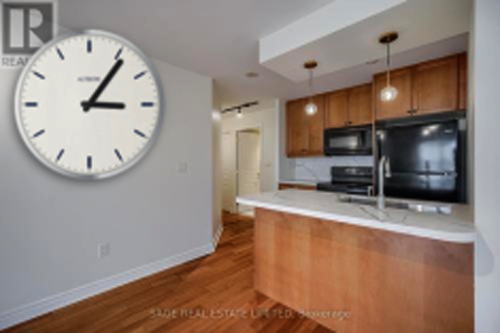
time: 3:06
